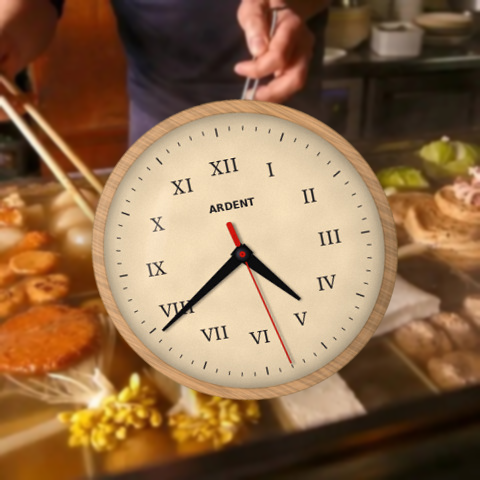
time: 4:39:28
